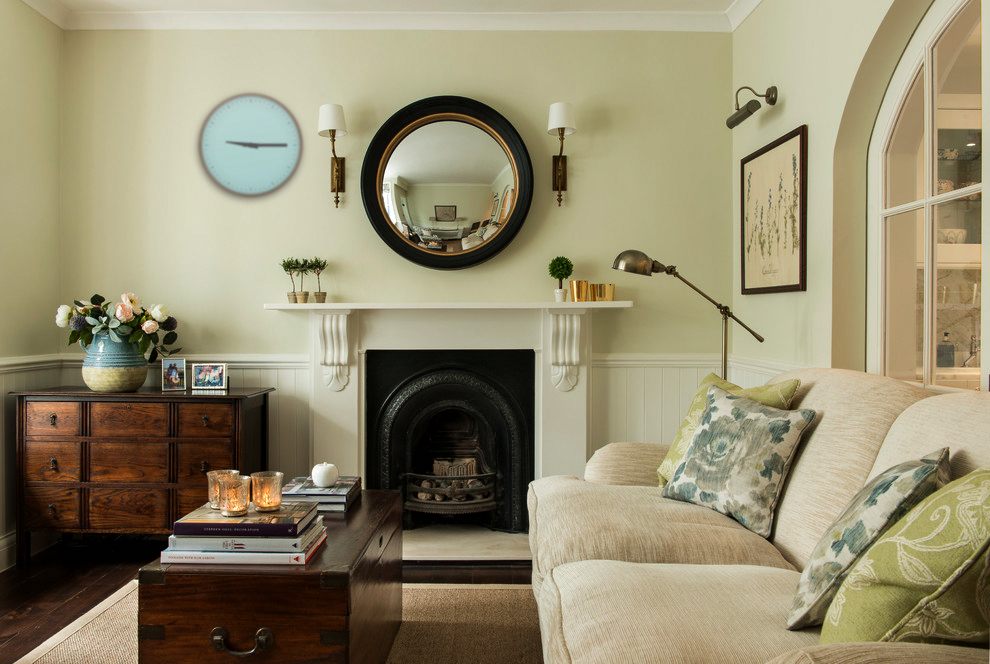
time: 9:15
